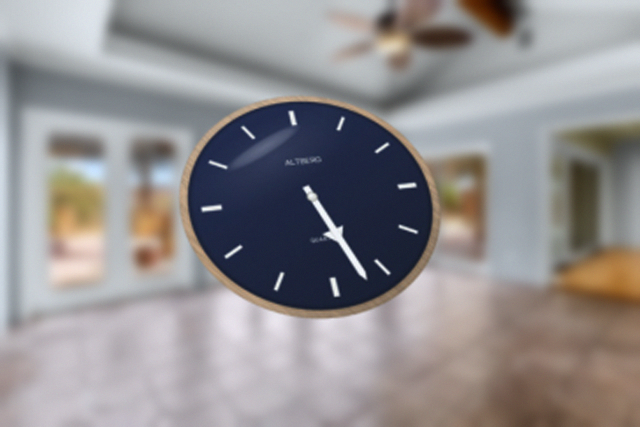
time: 5:27
